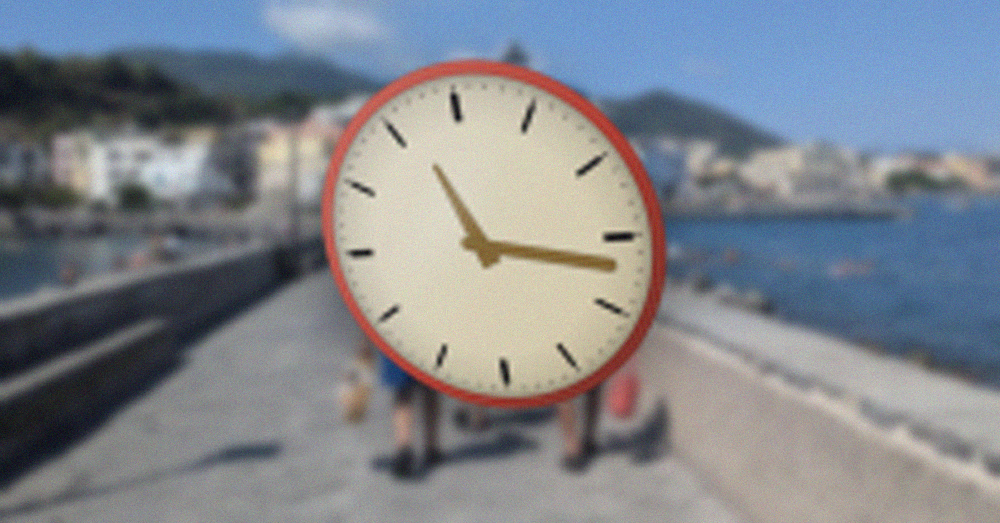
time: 11:17
